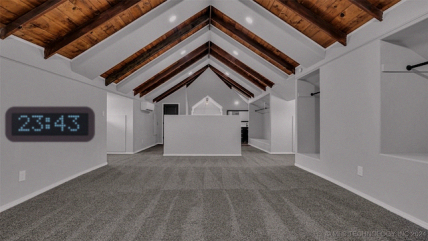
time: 23:43
